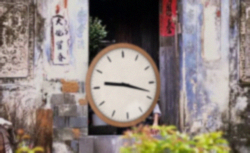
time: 9:18
